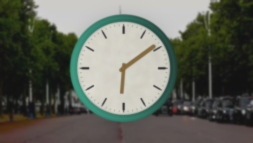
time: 6:09
